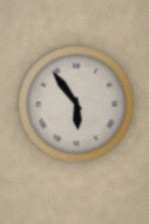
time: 5:54
